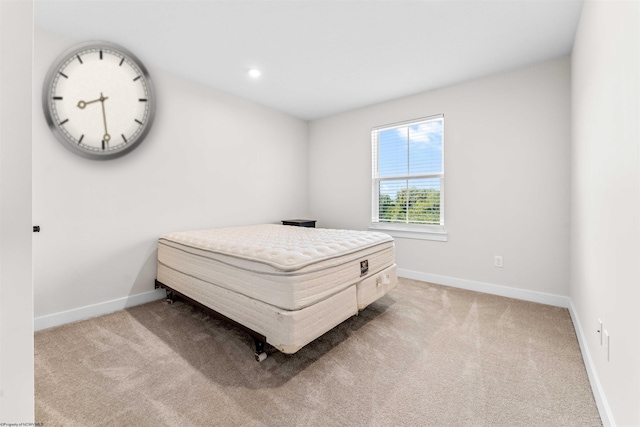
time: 8:29
